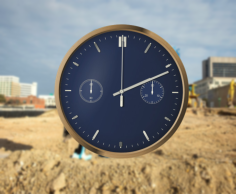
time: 2:11
